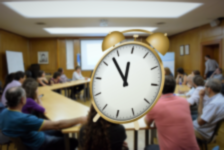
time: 11:53
